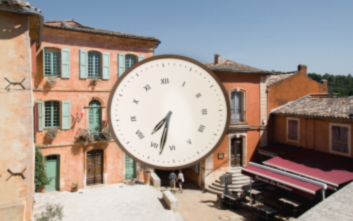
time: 7:33
